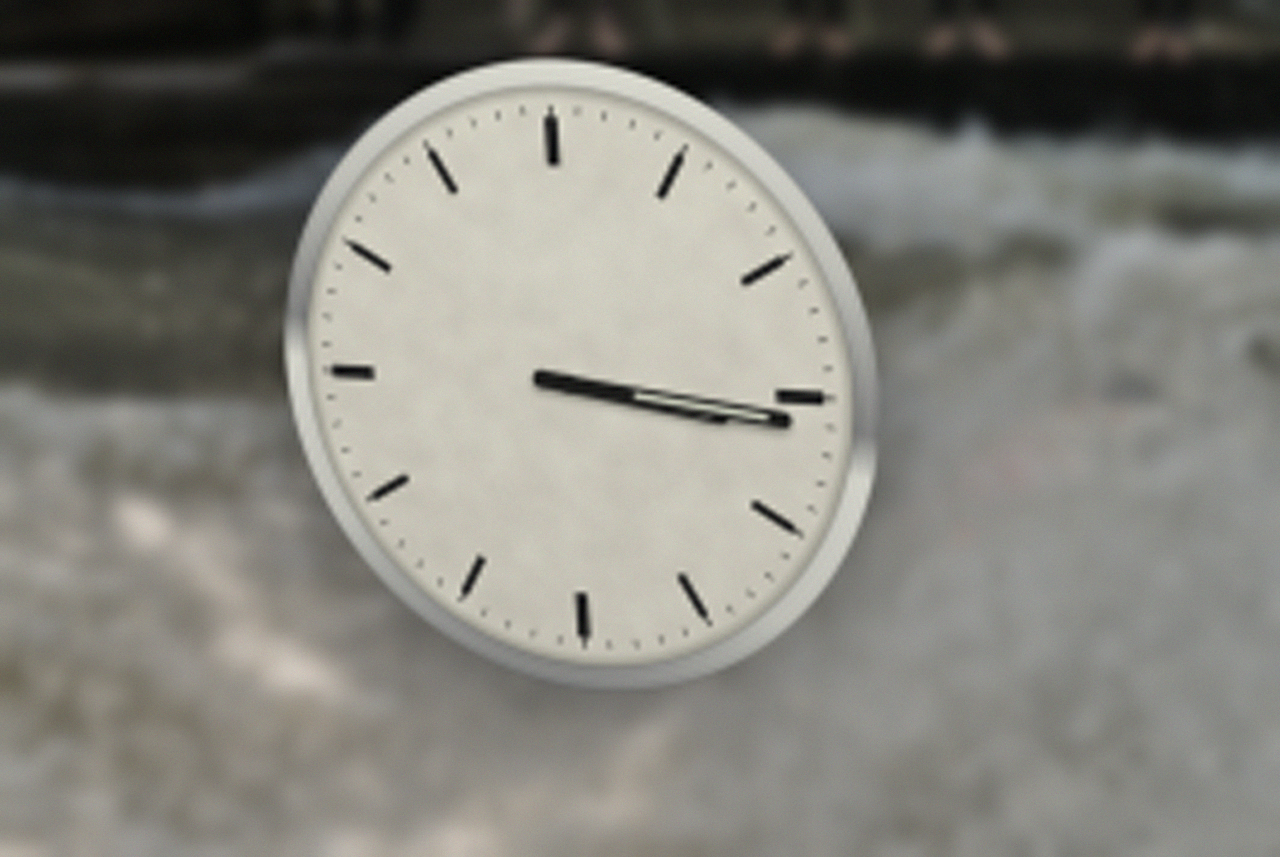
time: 3:16
